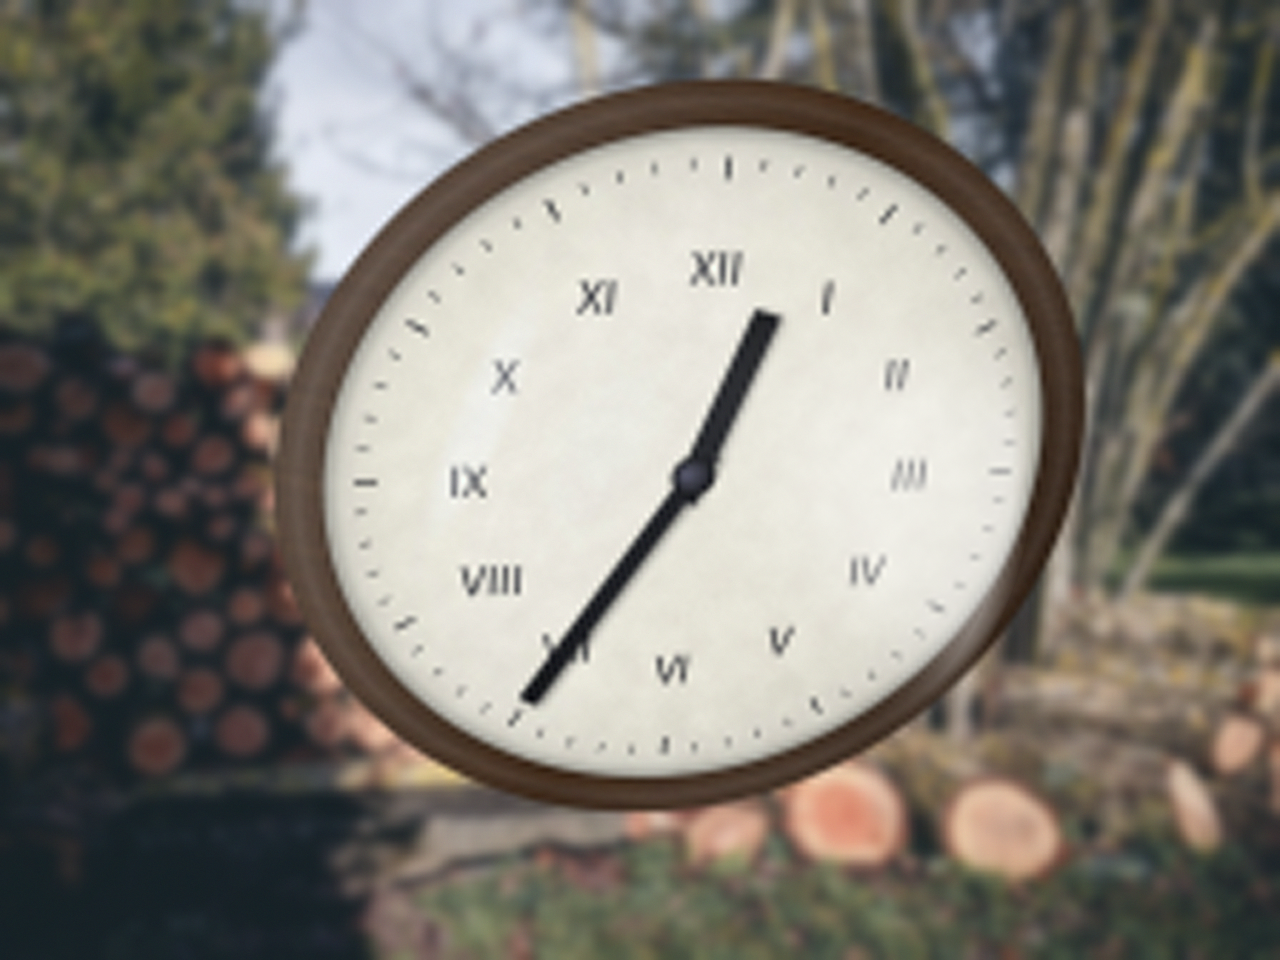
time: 12:35
